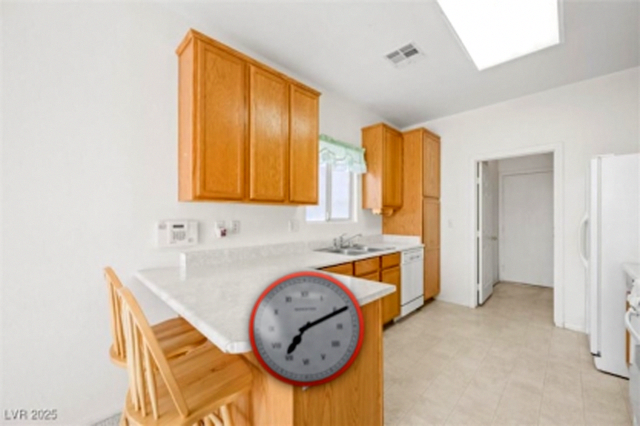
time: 7:11
